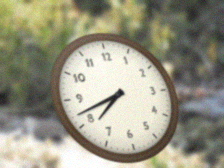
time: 7:42
